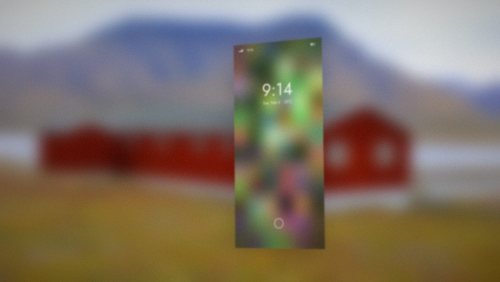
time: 9:14
